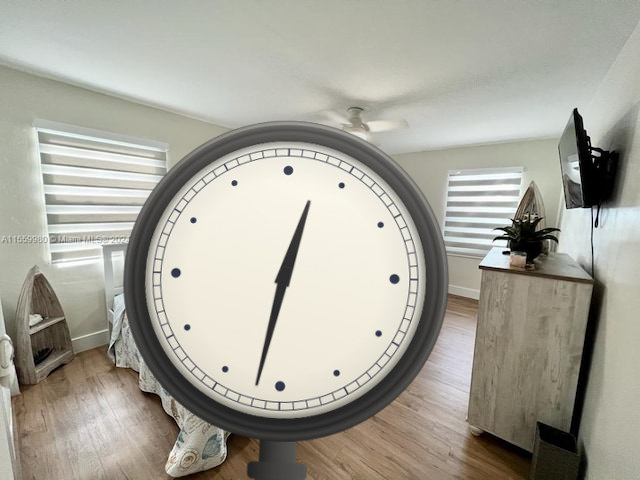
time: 12:32
